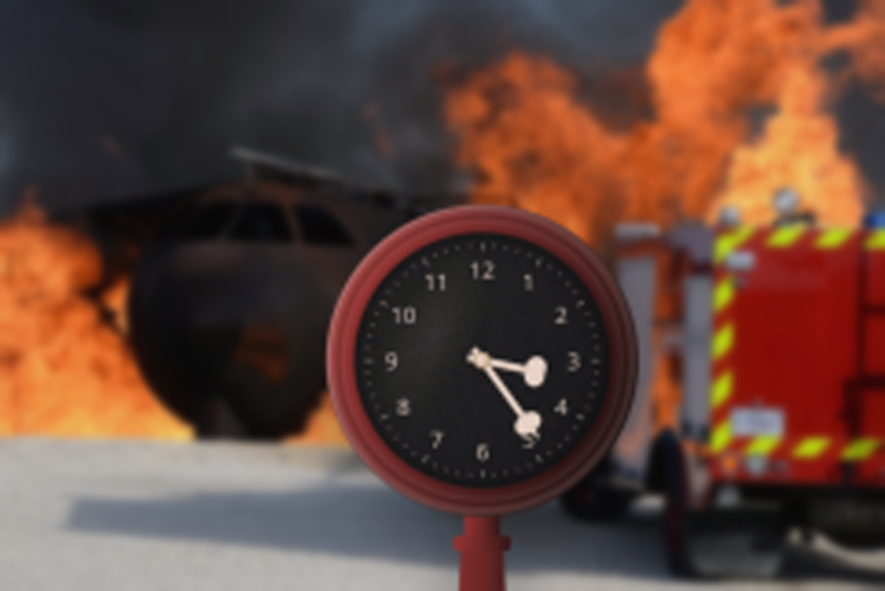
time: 3:24
